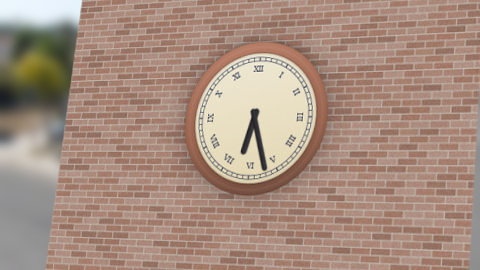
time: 6:27
